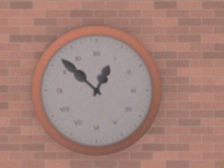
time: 12:52
